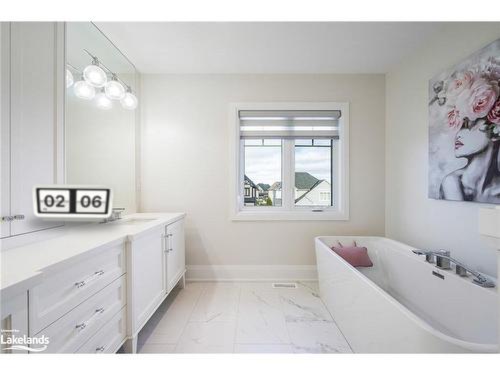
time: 2:06
